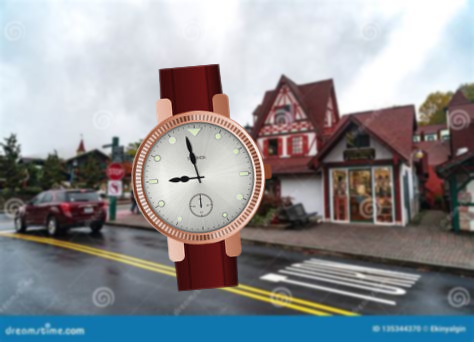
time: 8:58
